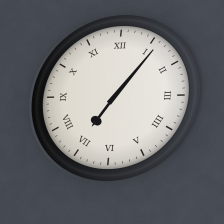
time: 7:06
